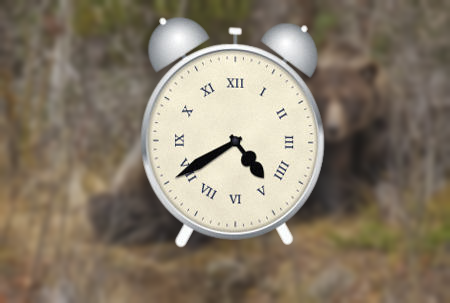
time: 4:40
